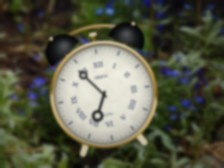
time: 6:54
